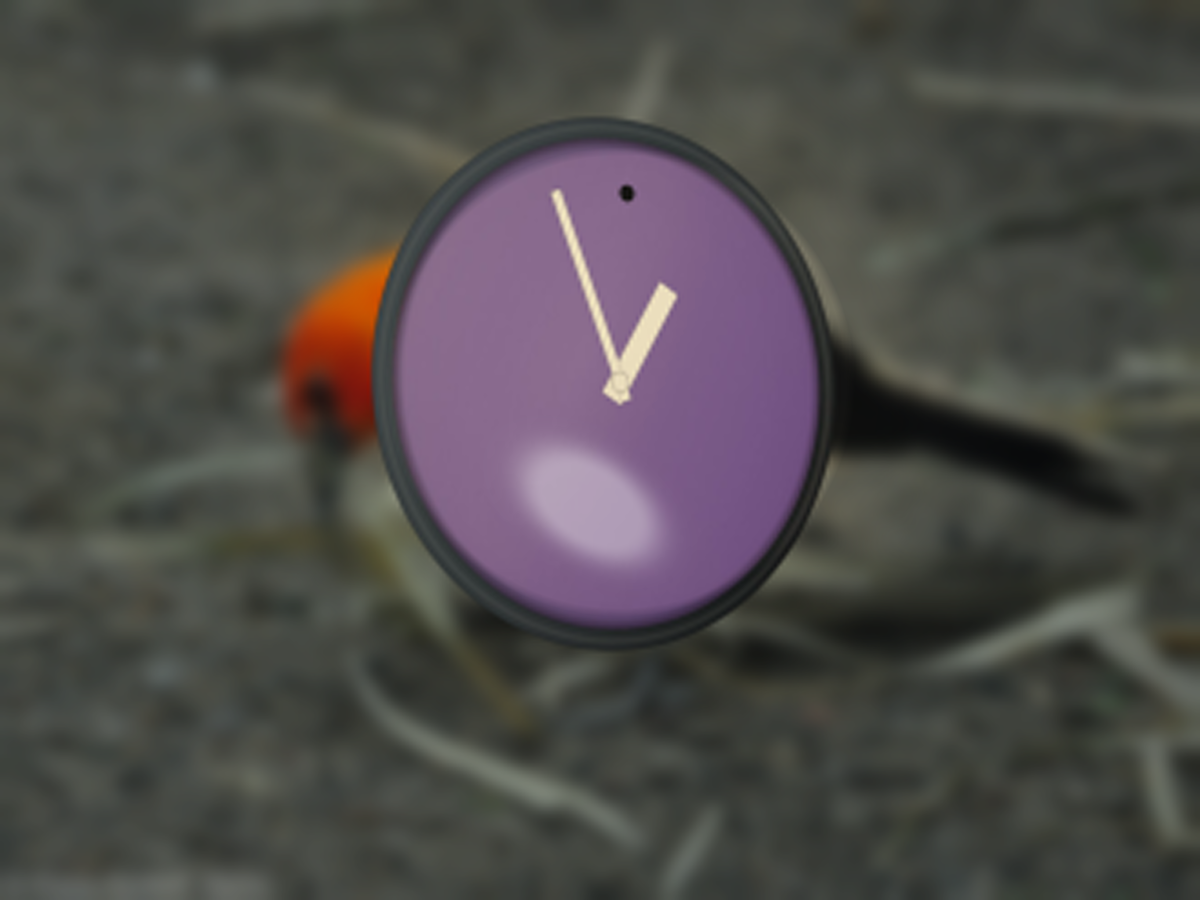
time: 12:56
